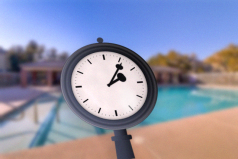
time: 2:06
